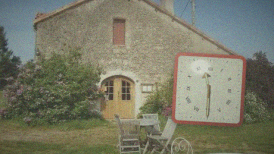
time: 11:30
